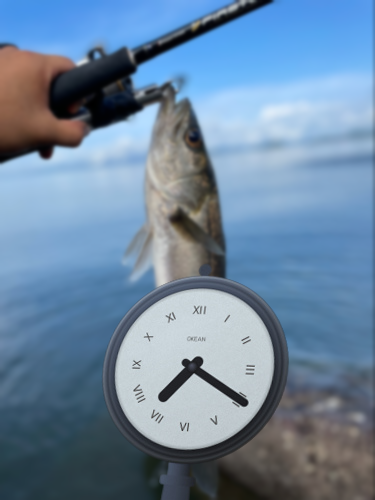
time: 7:20
